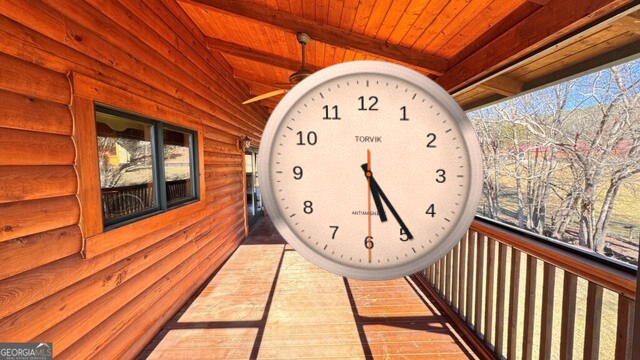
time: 5:24:30
